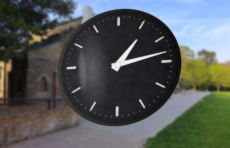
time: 1:13
